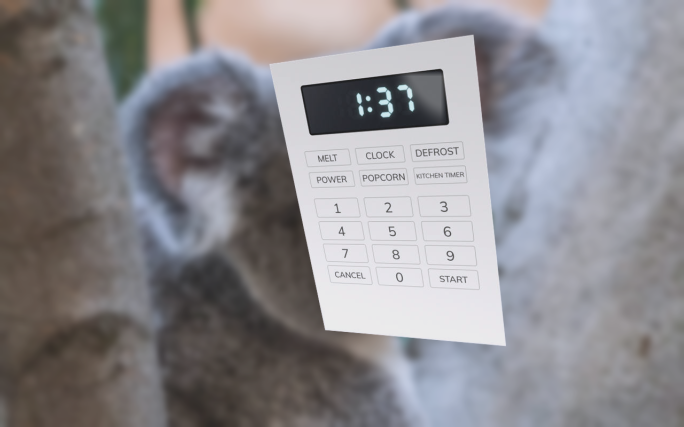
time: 1:37
